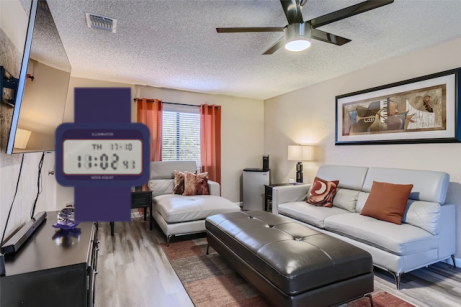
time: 11:02:41
